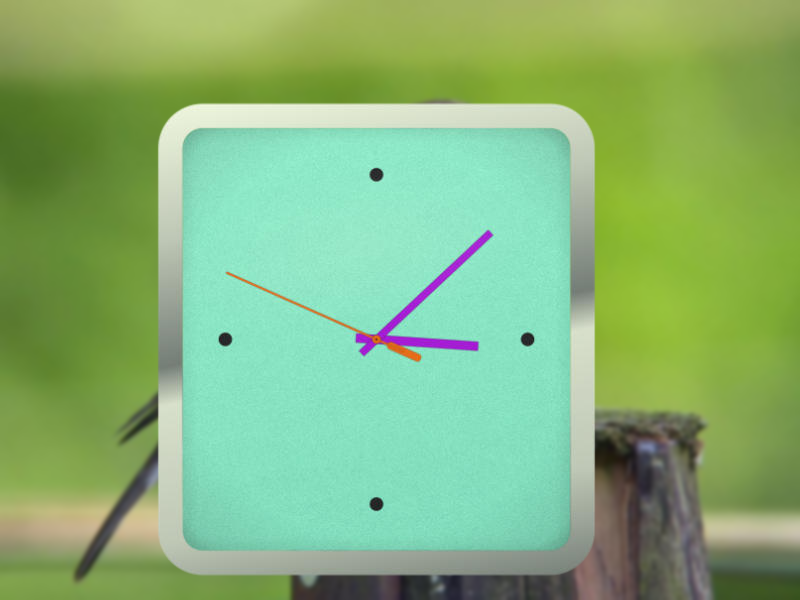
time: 3:07:49
